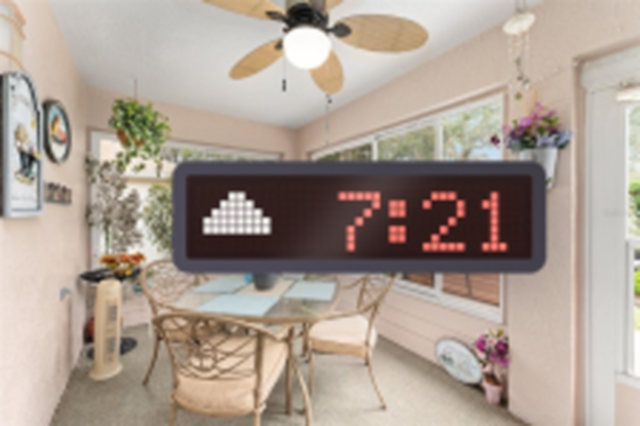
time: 7:21
